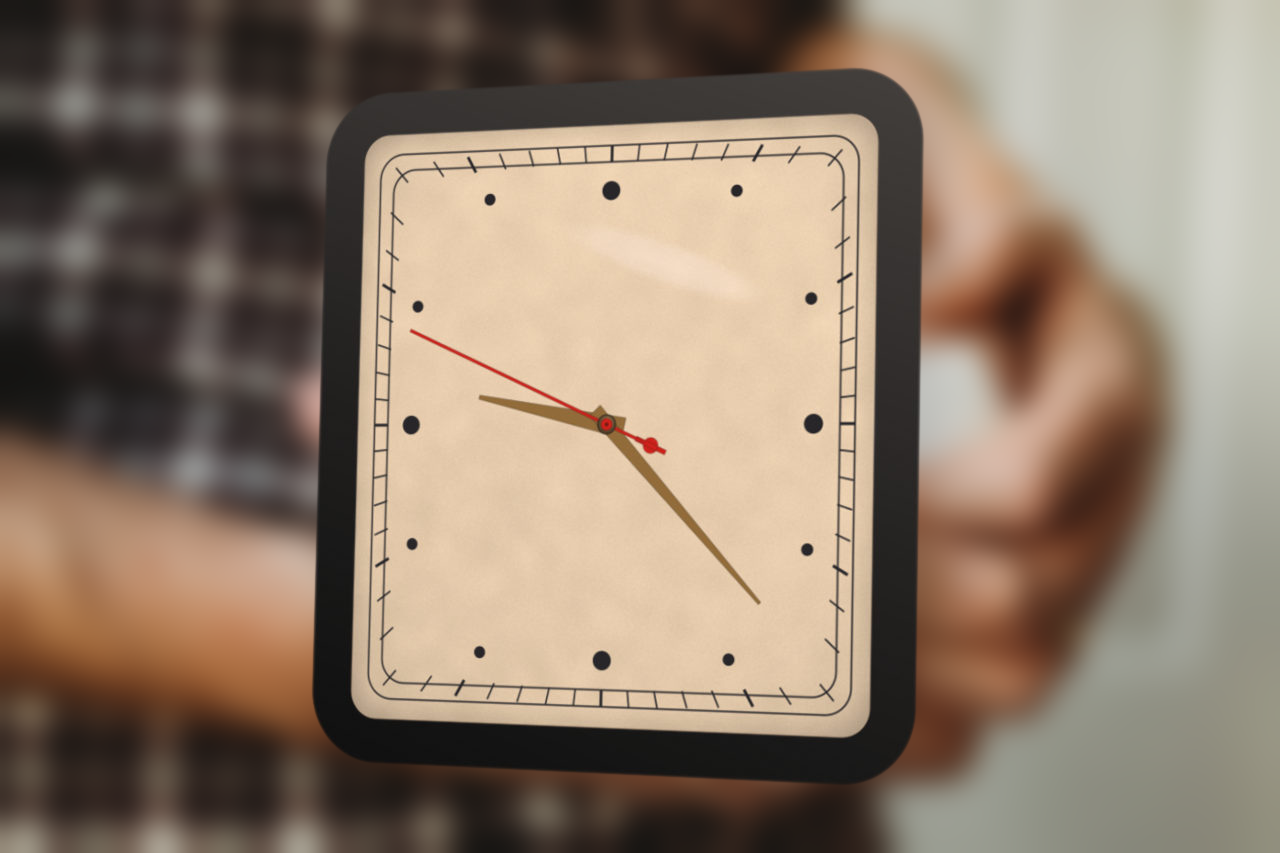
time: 9:22:49
